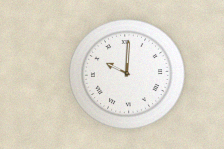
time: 10:01
